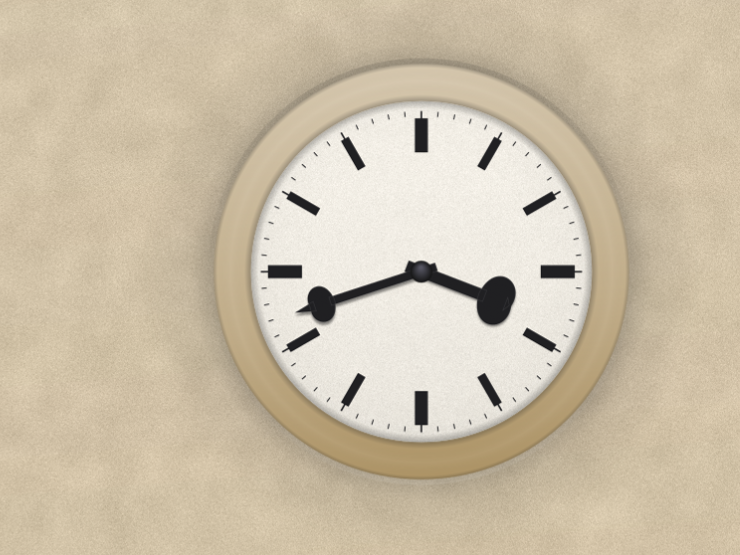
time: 3:42
